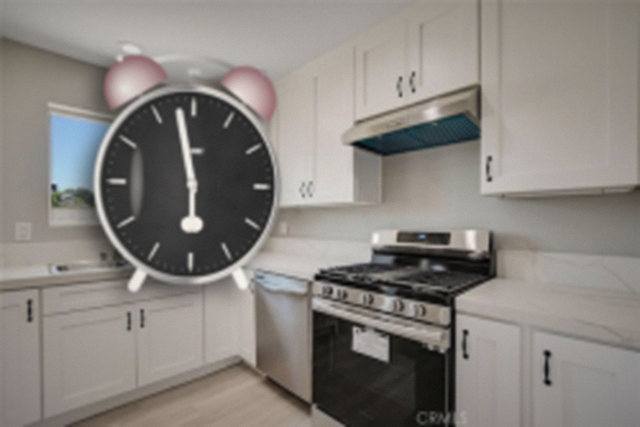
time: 5:58
